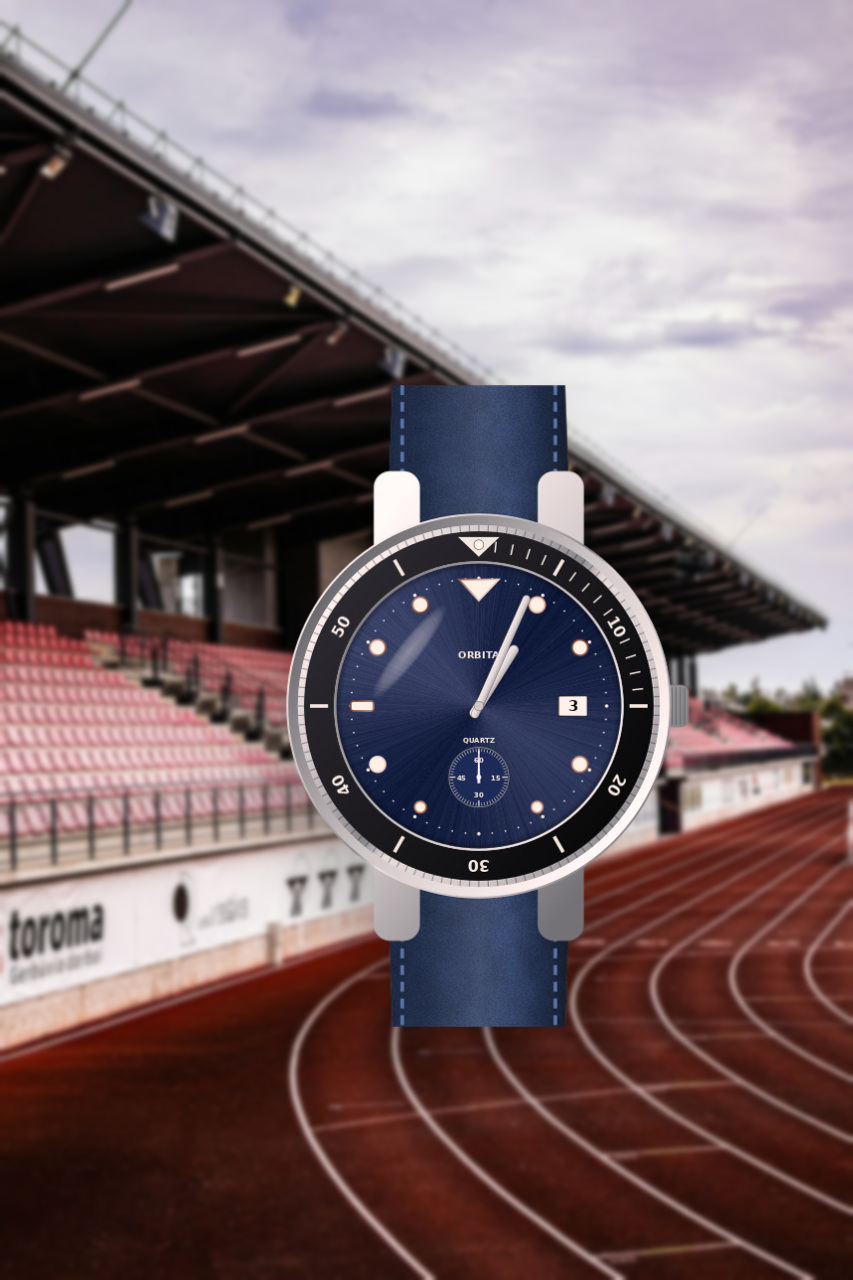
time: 1:04
